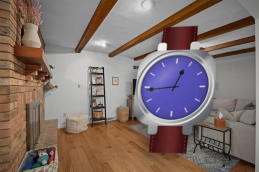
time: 12:44
